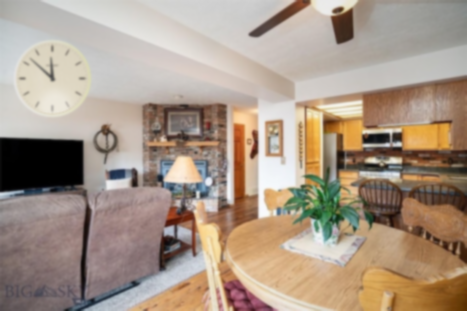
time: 11:52
